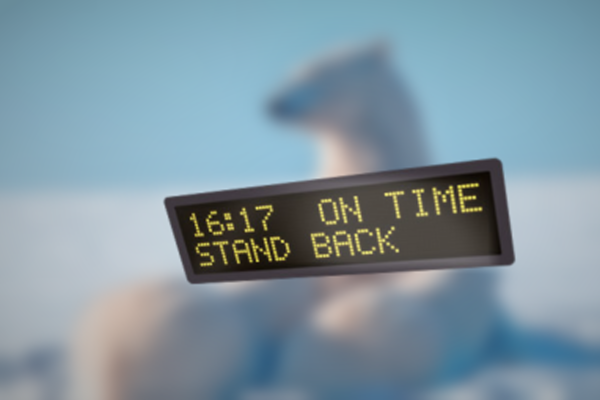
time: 16:17
